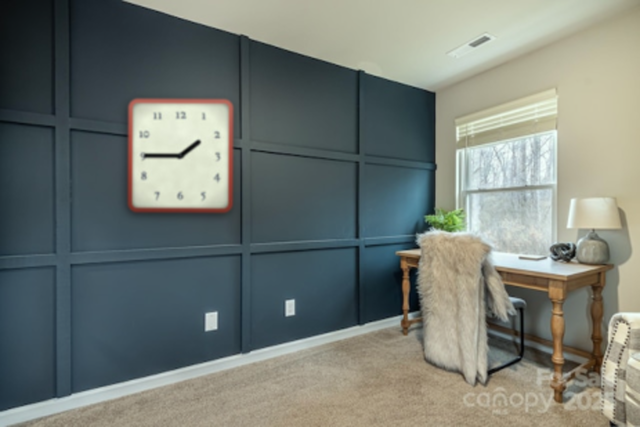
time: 1:45
